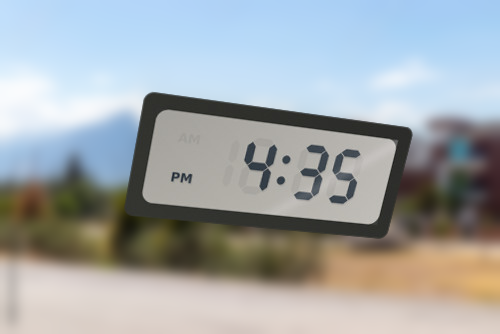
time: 4:35
